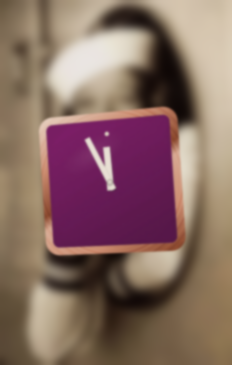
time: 11:56
